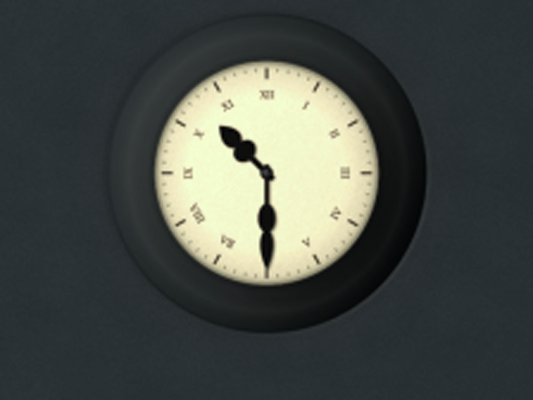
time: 10:30
